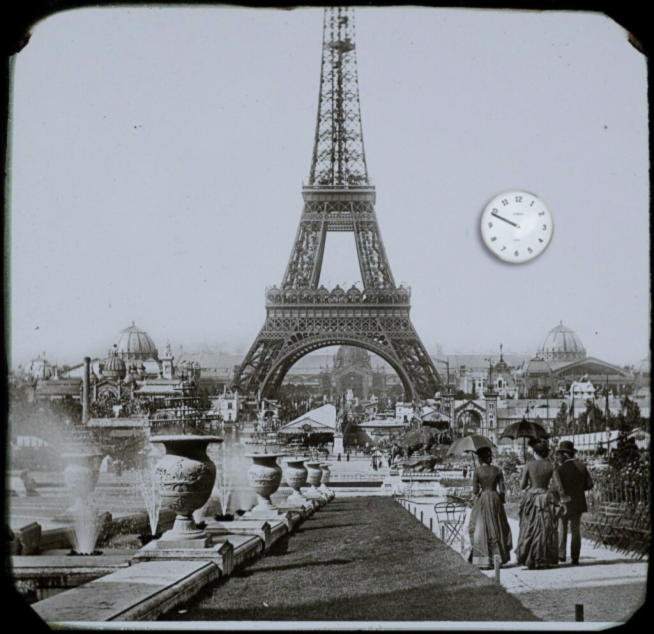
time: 9:49
